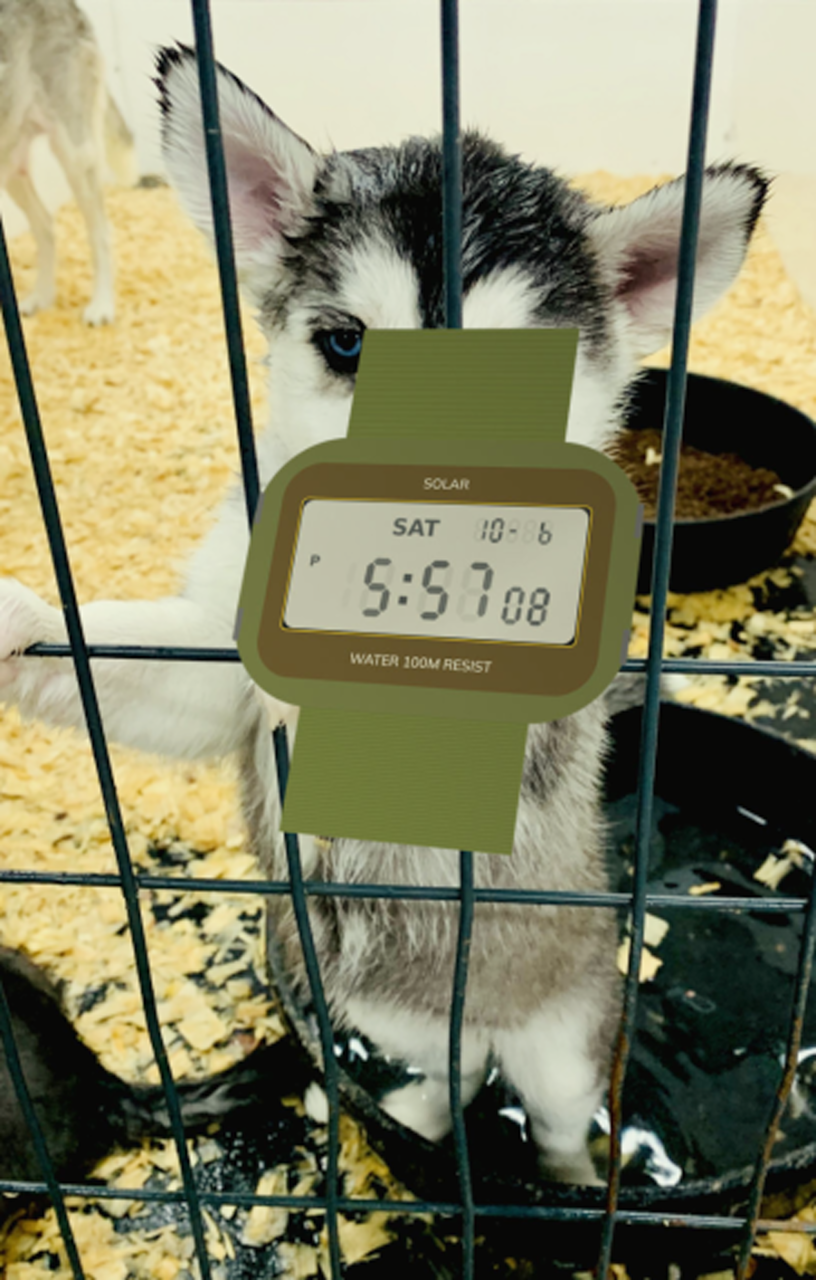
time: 5:57:08
